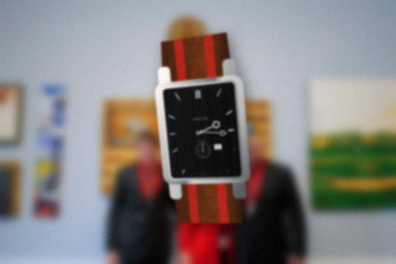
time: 2:16
